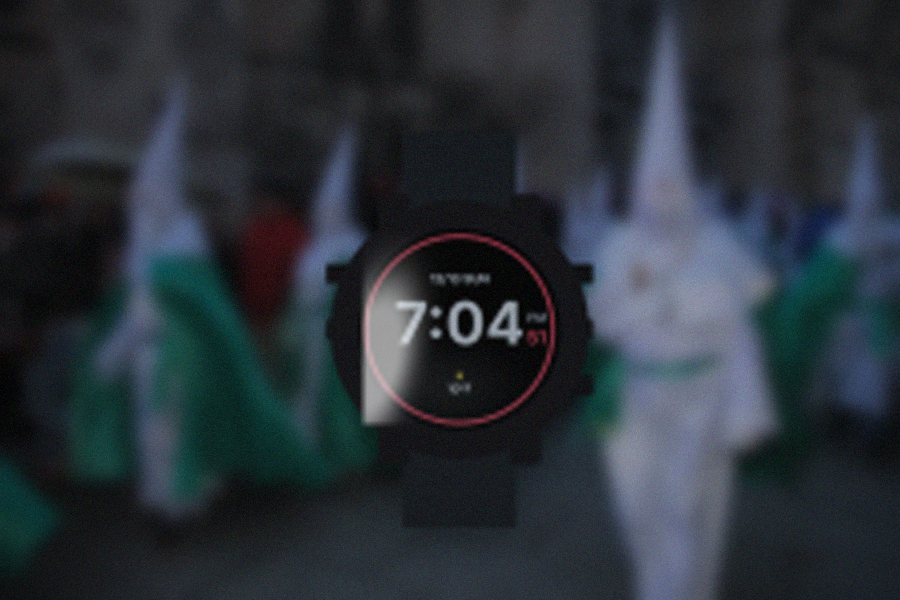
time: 7:04
